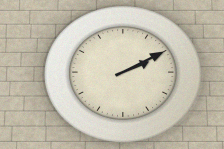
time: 2:10
